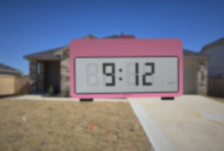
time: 9:12
